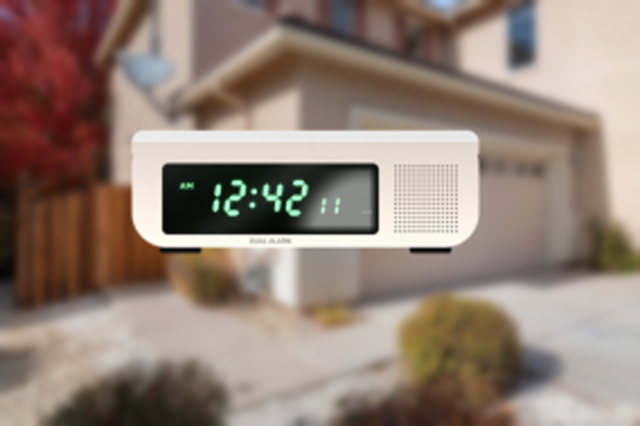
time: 12:42:11
